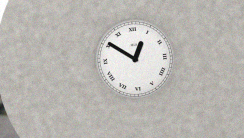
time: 12:51
